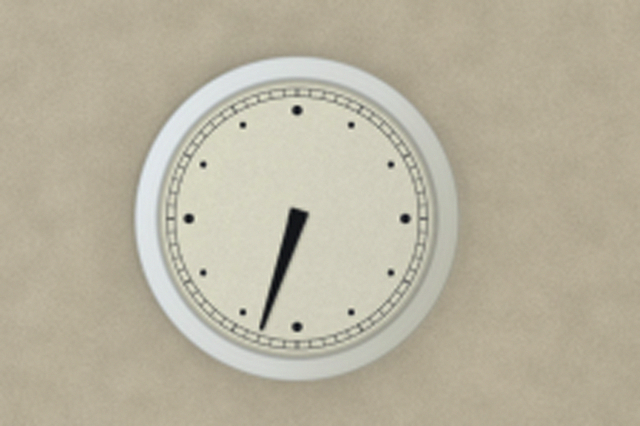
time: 6:33
